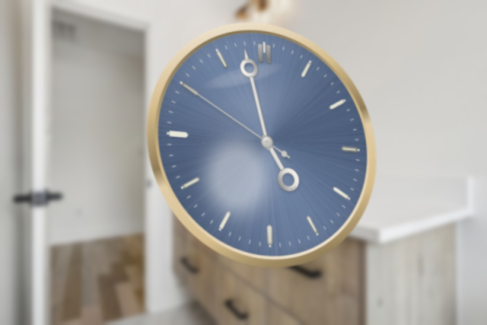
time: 4:57:50
